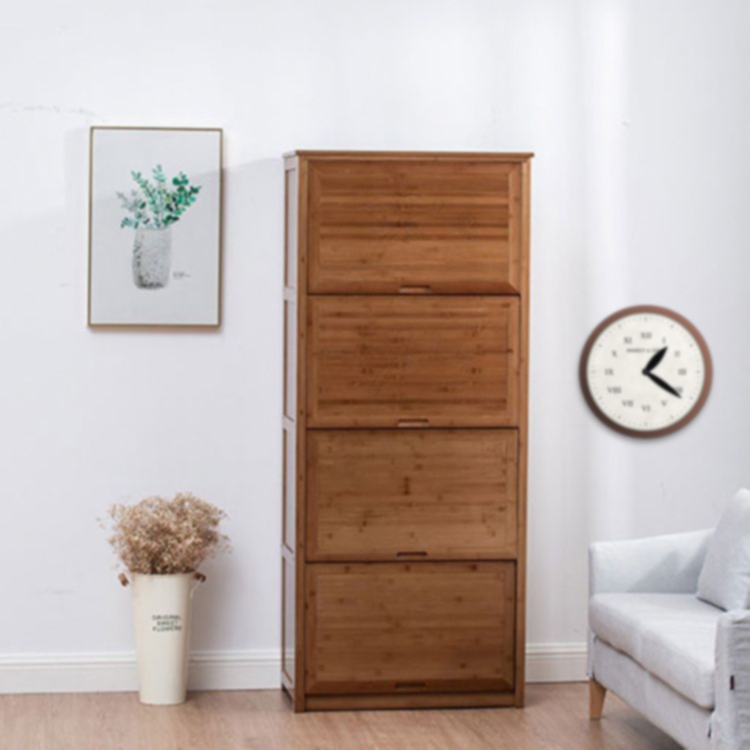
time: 1:21
